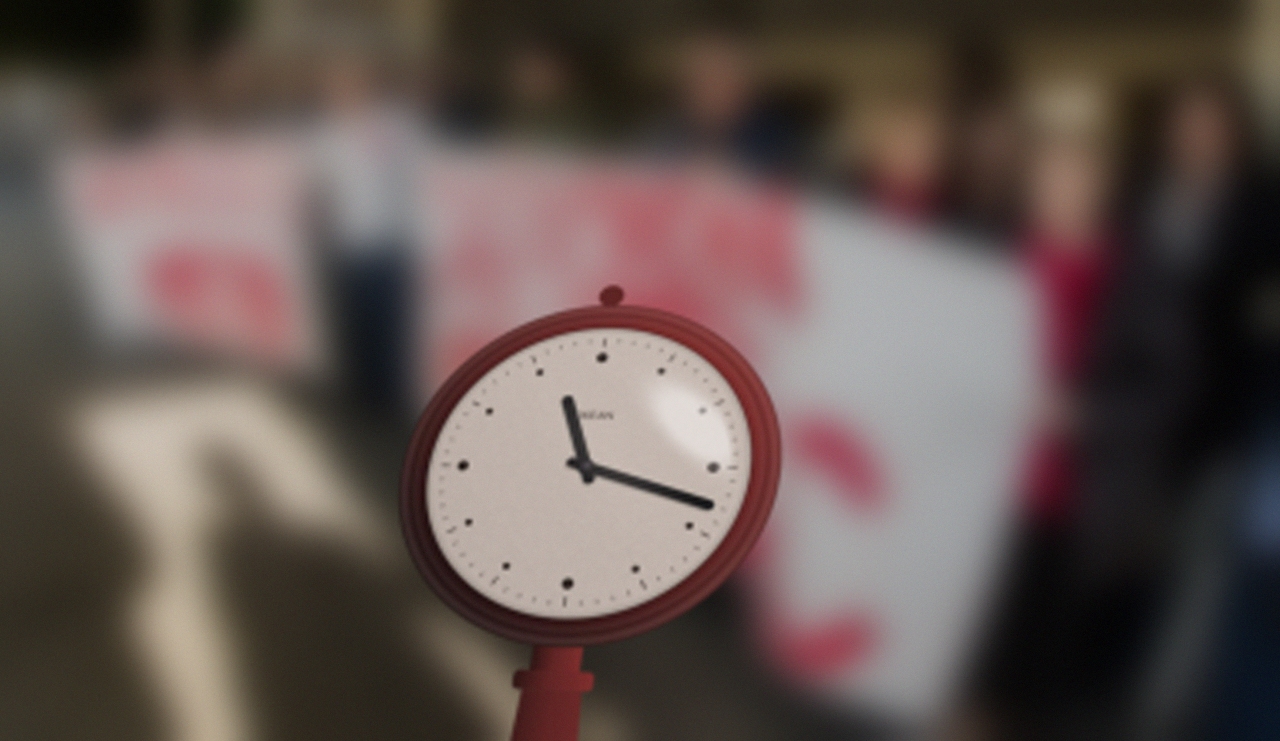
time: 11:18
